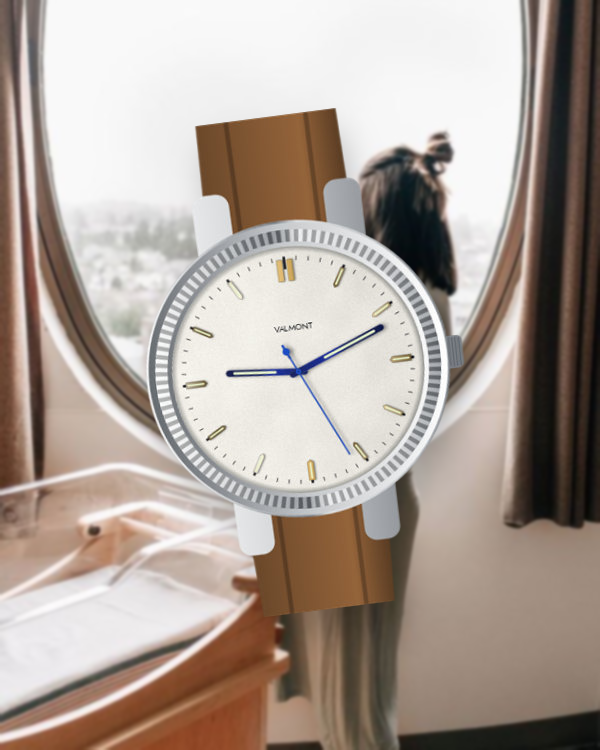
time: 9:11:26
